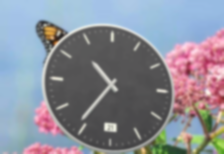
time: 10:36
